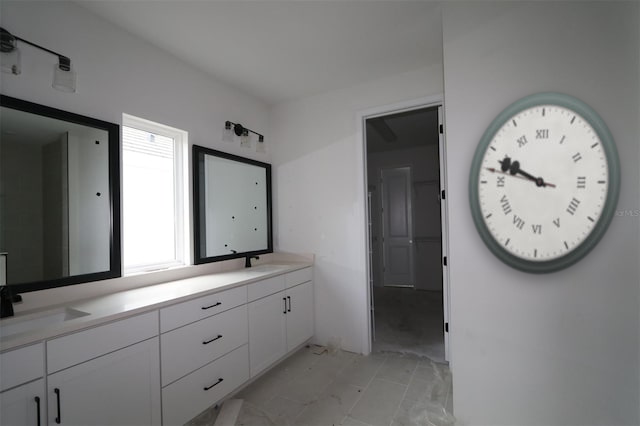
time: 9:48:47
